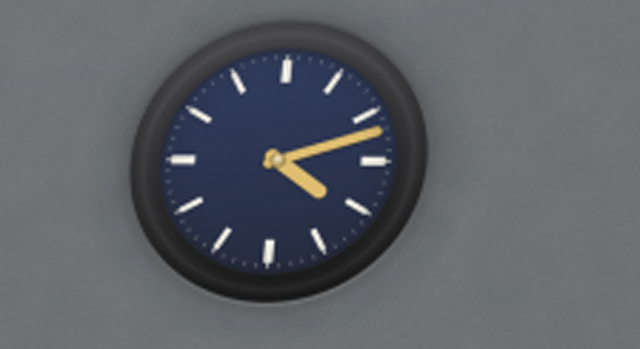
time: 4:12
